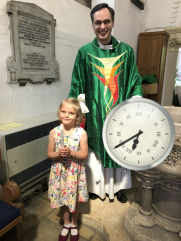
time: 6:40
